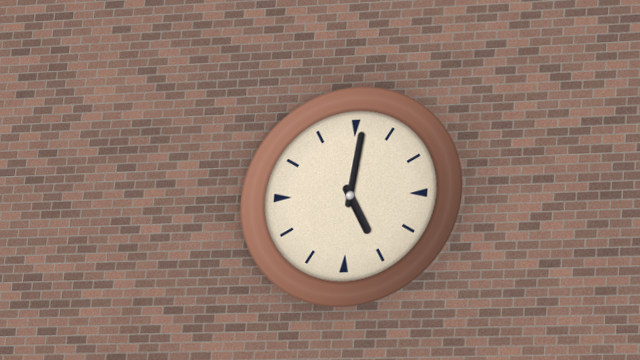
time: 5:01
